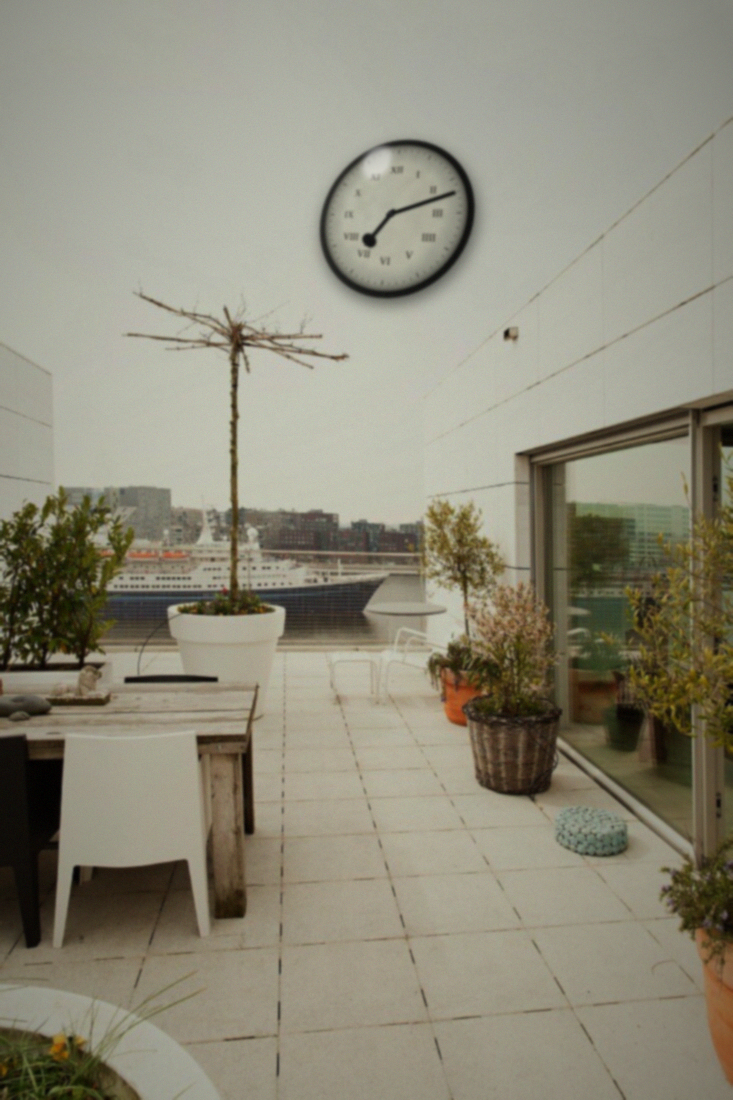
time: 7:12
